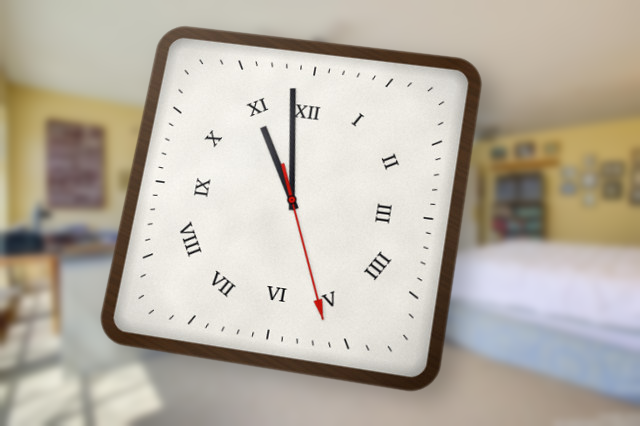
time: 10:58:26
